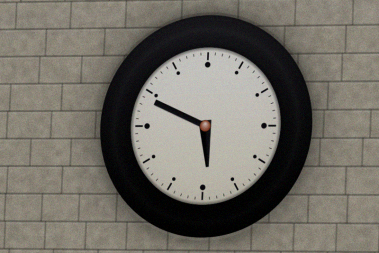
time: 5:49
